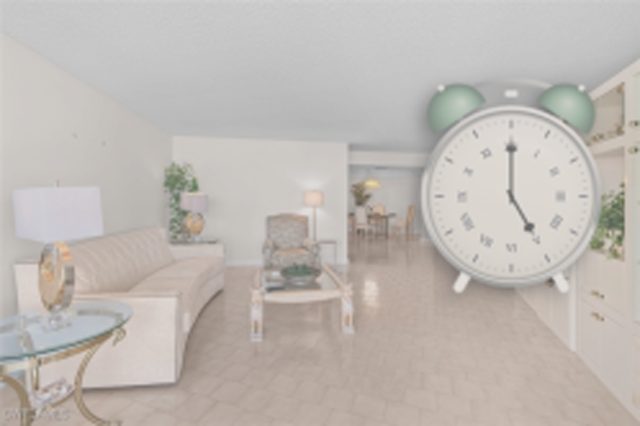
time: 5:00
